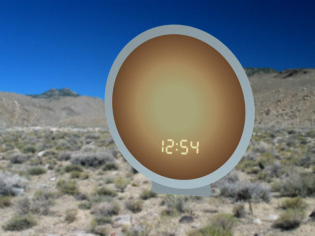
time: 12:54
